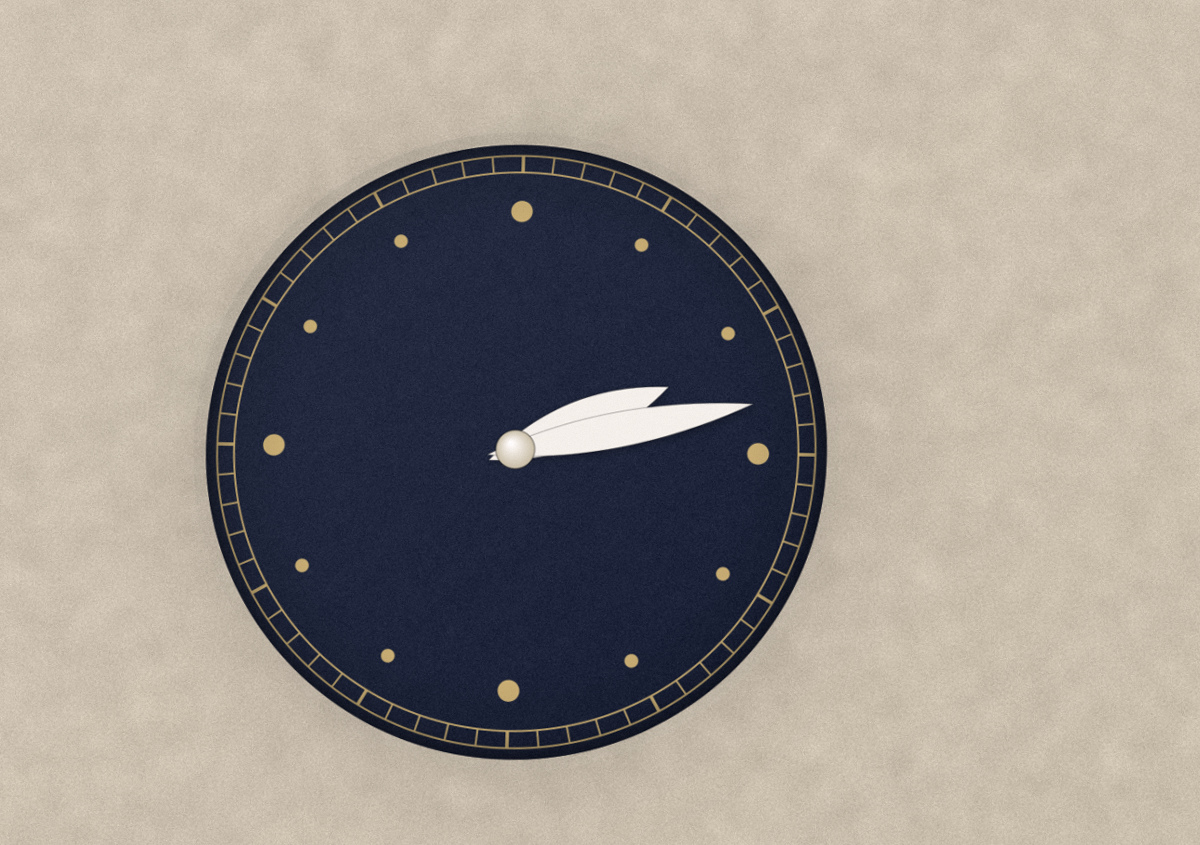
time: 2:13
